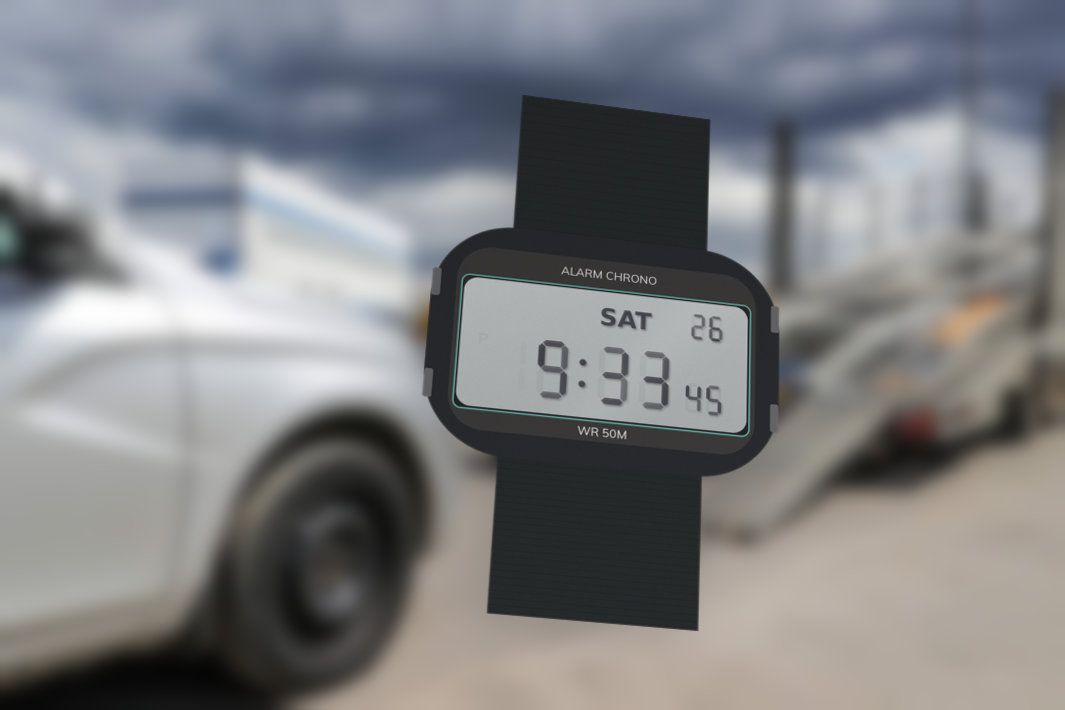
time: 9:33:45
